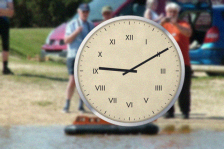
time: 9:10
